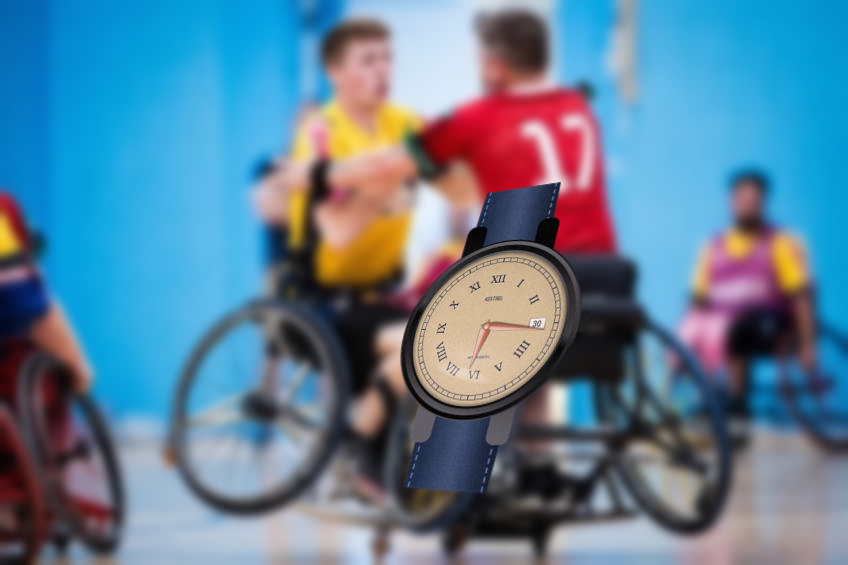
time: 6:16
